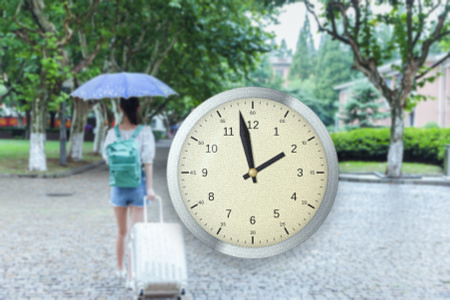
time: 1:58
